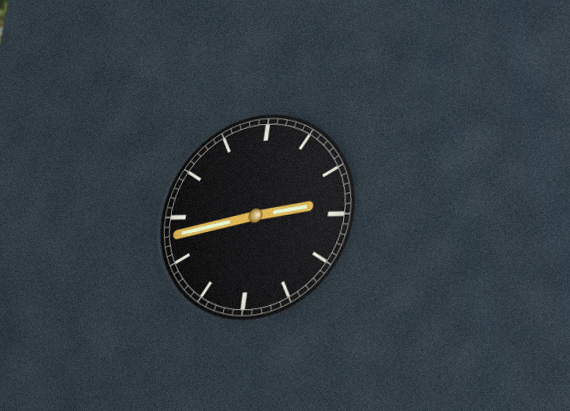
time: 2:43
